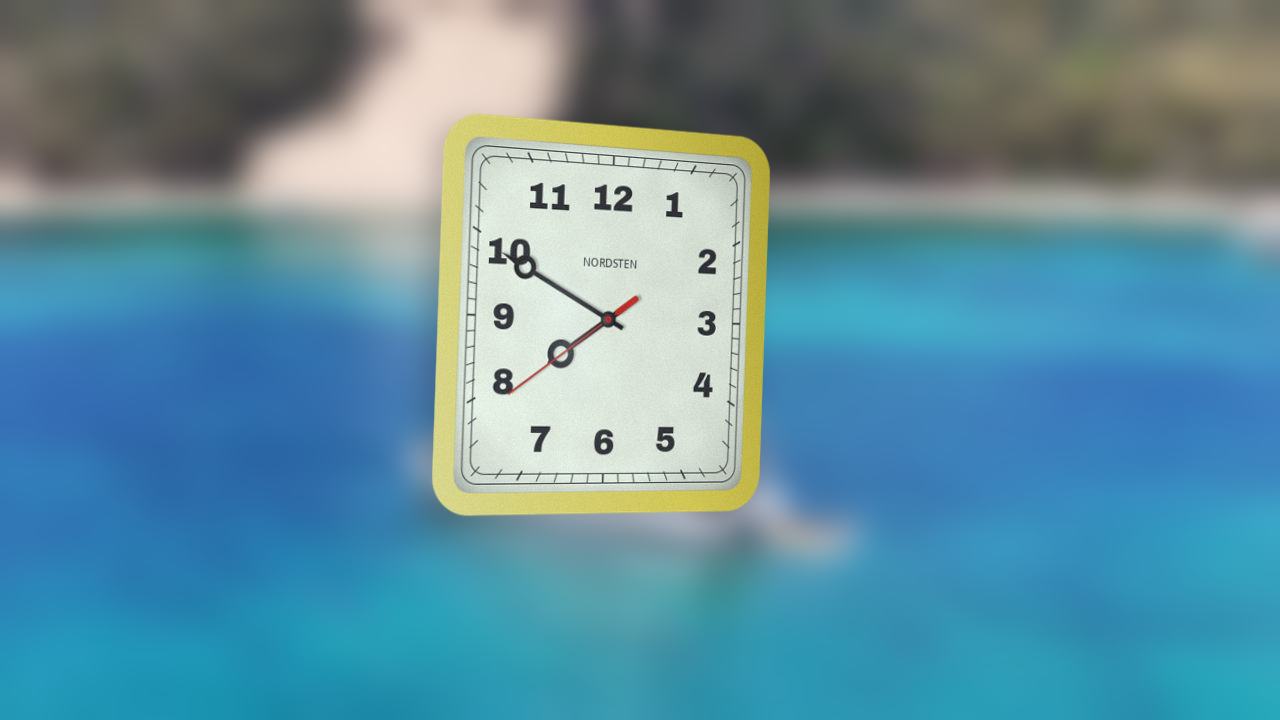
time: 7:49:39
